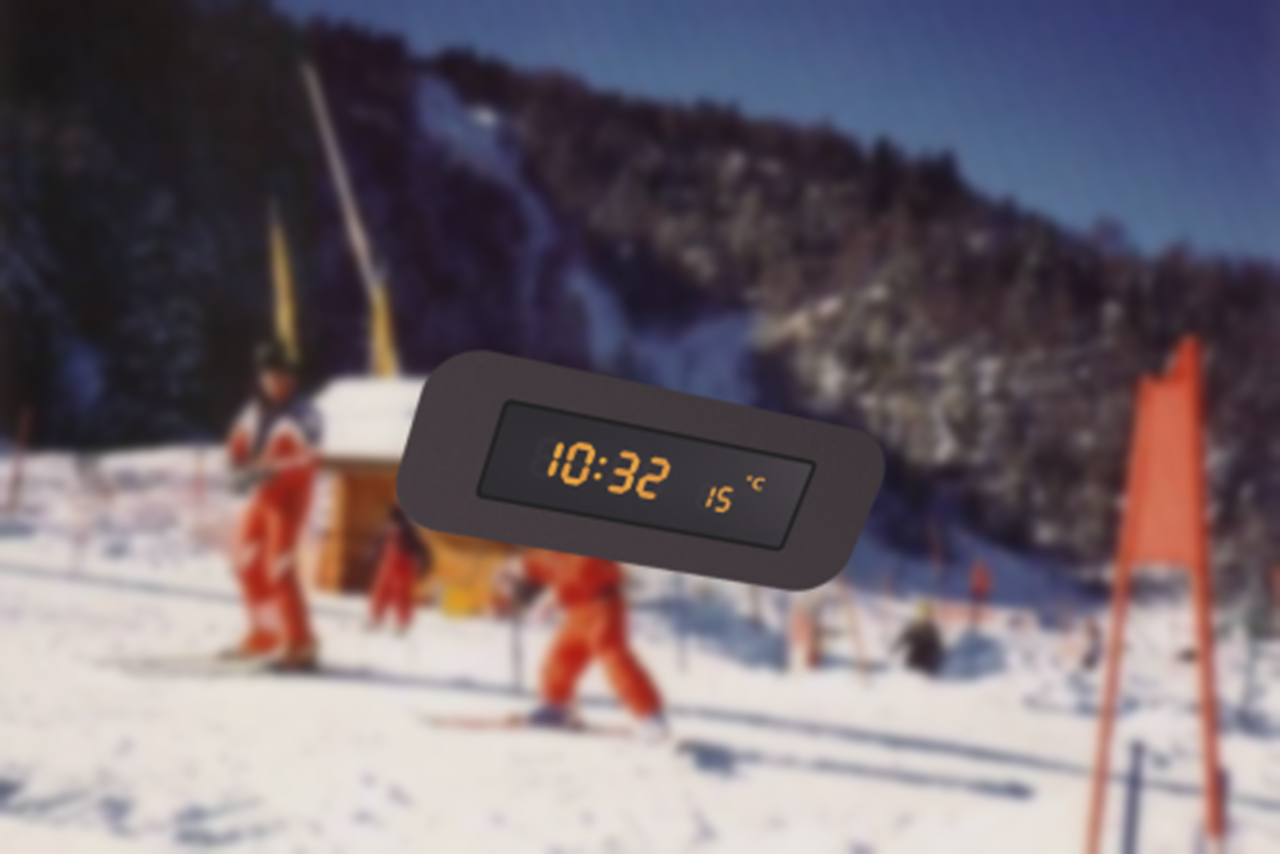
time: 10:32
